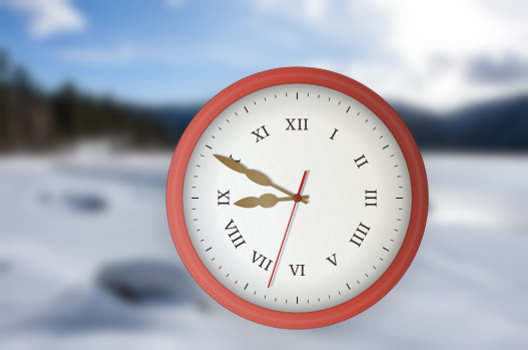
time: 8:49:33
